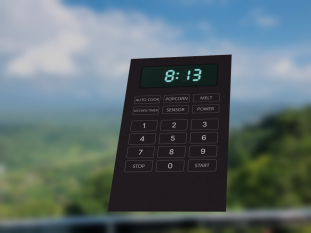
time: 8:13
